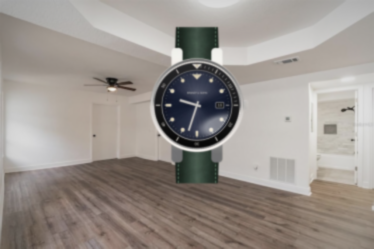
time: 9:33
